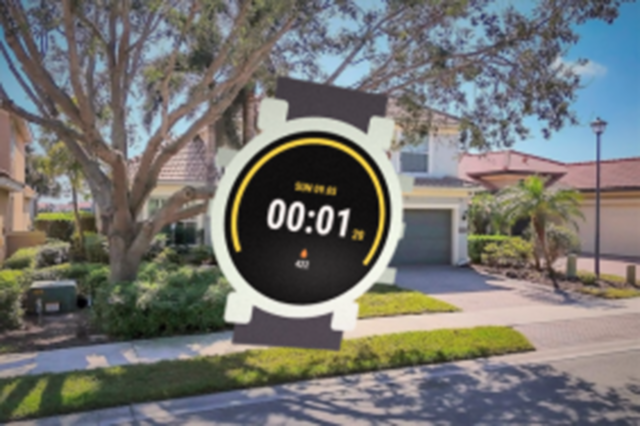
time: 0:01
